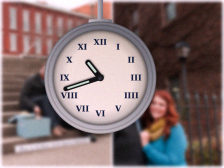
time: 10:42
